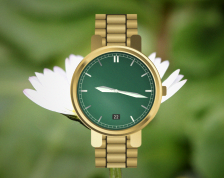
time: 9:17
